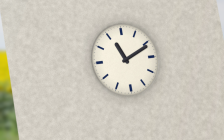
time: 11:11
